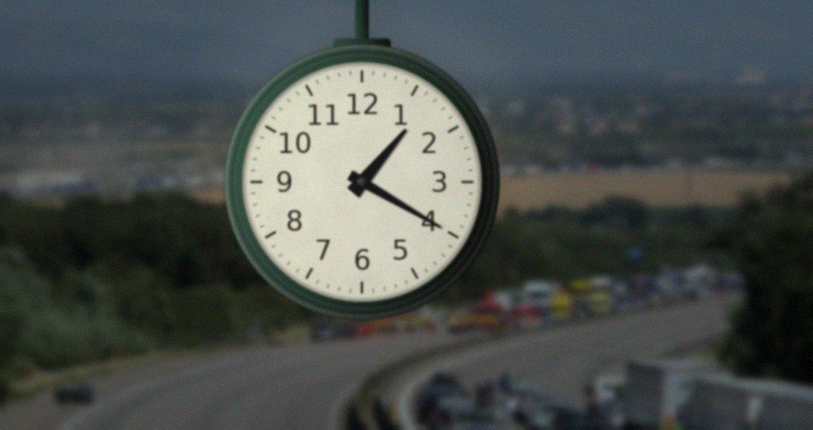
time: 1:20
